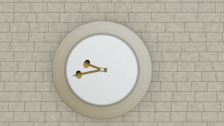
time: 9:43
